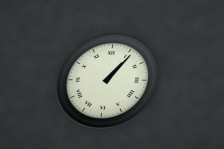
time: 1:06
